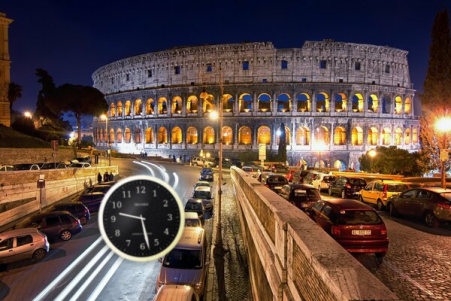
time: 9:28
